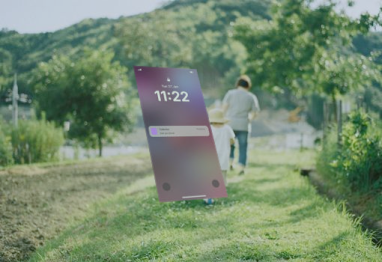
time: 11:22
